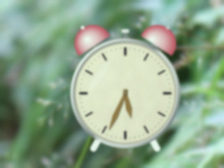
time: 5:34
